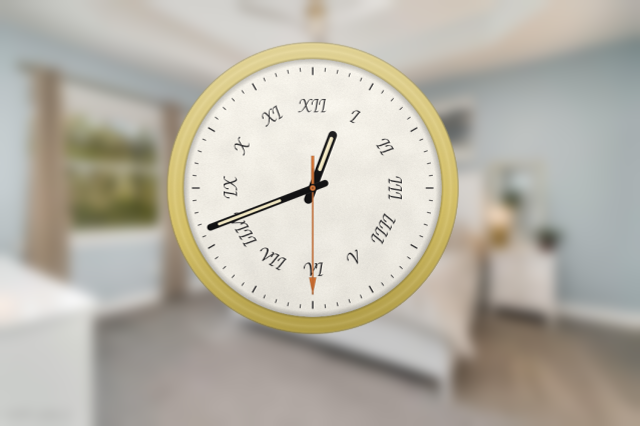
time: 12:41:30
